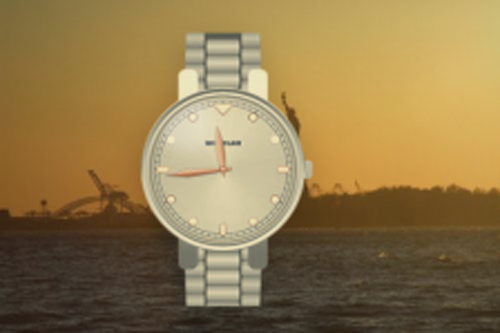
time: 11:44
